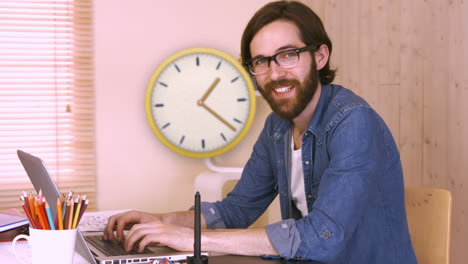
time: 1:22
